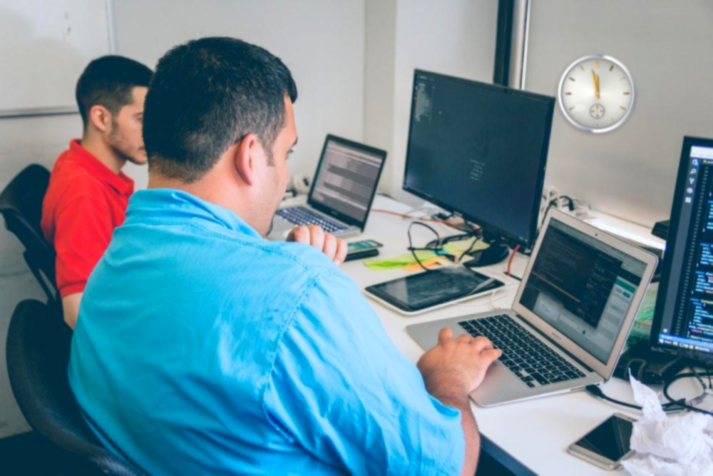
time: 11:58
